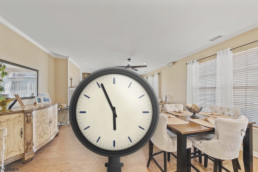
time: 5:56
